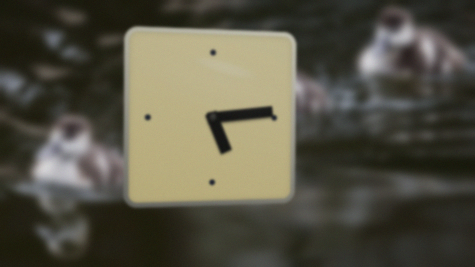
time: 5:14
